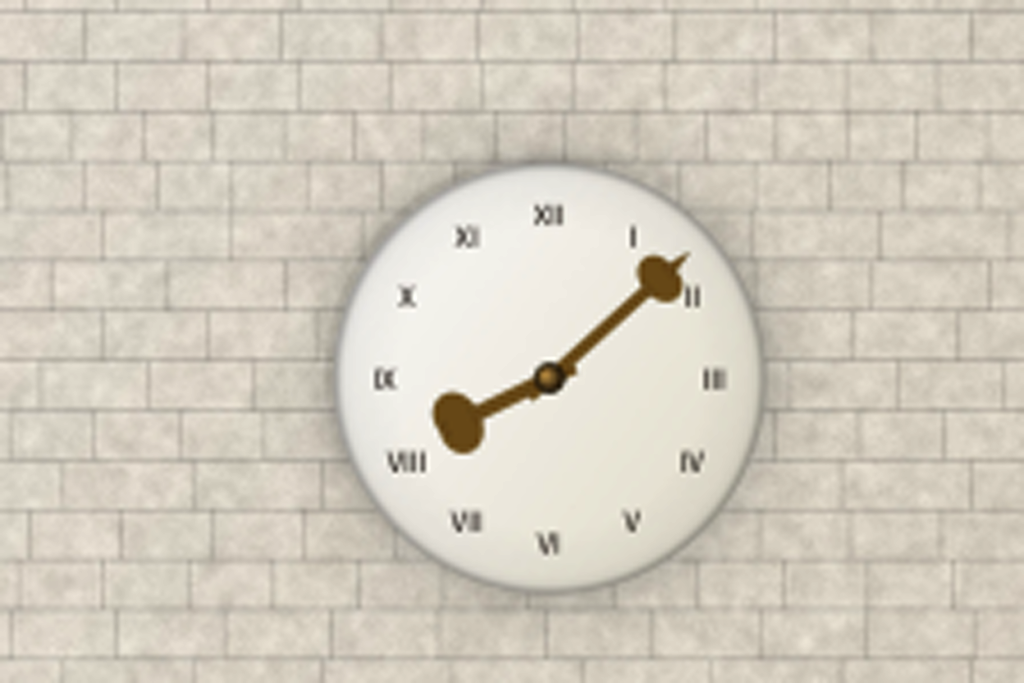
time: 8:08
